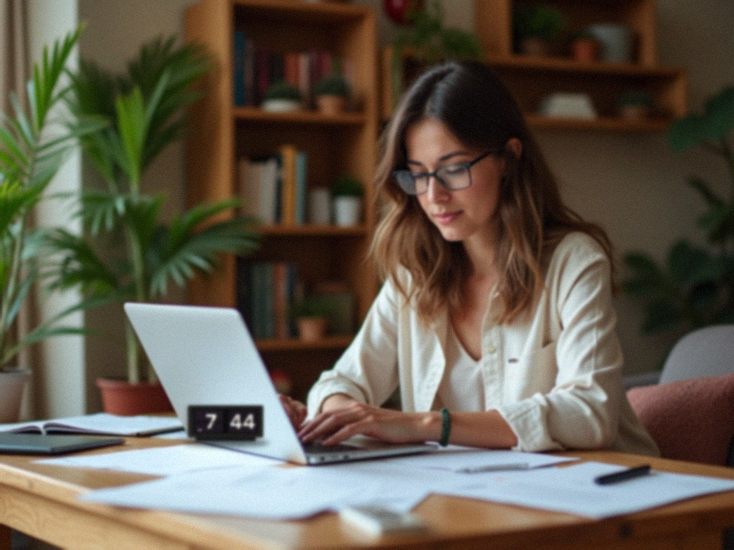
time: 7:44
